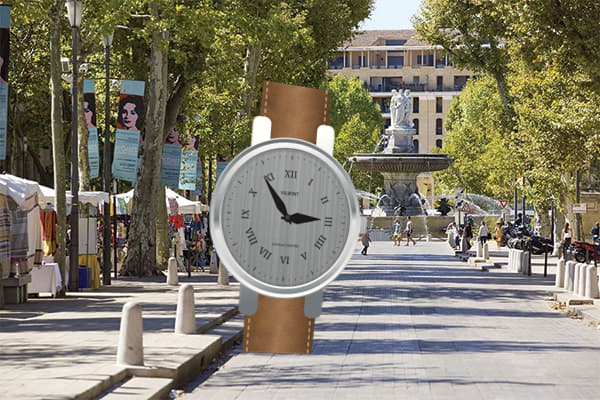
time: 2:54
